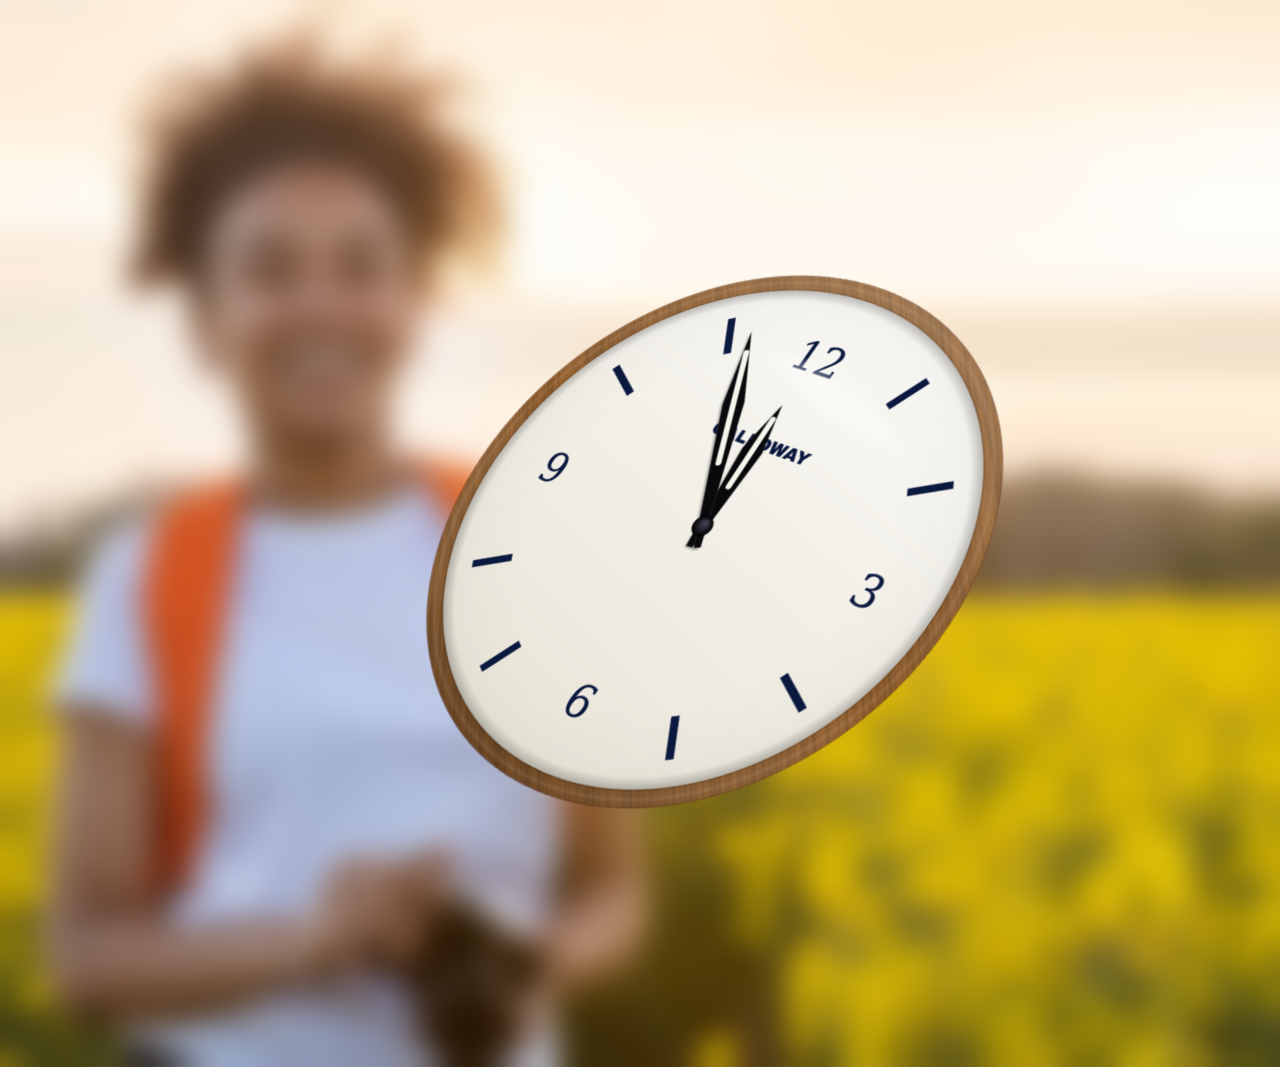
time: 11:56
